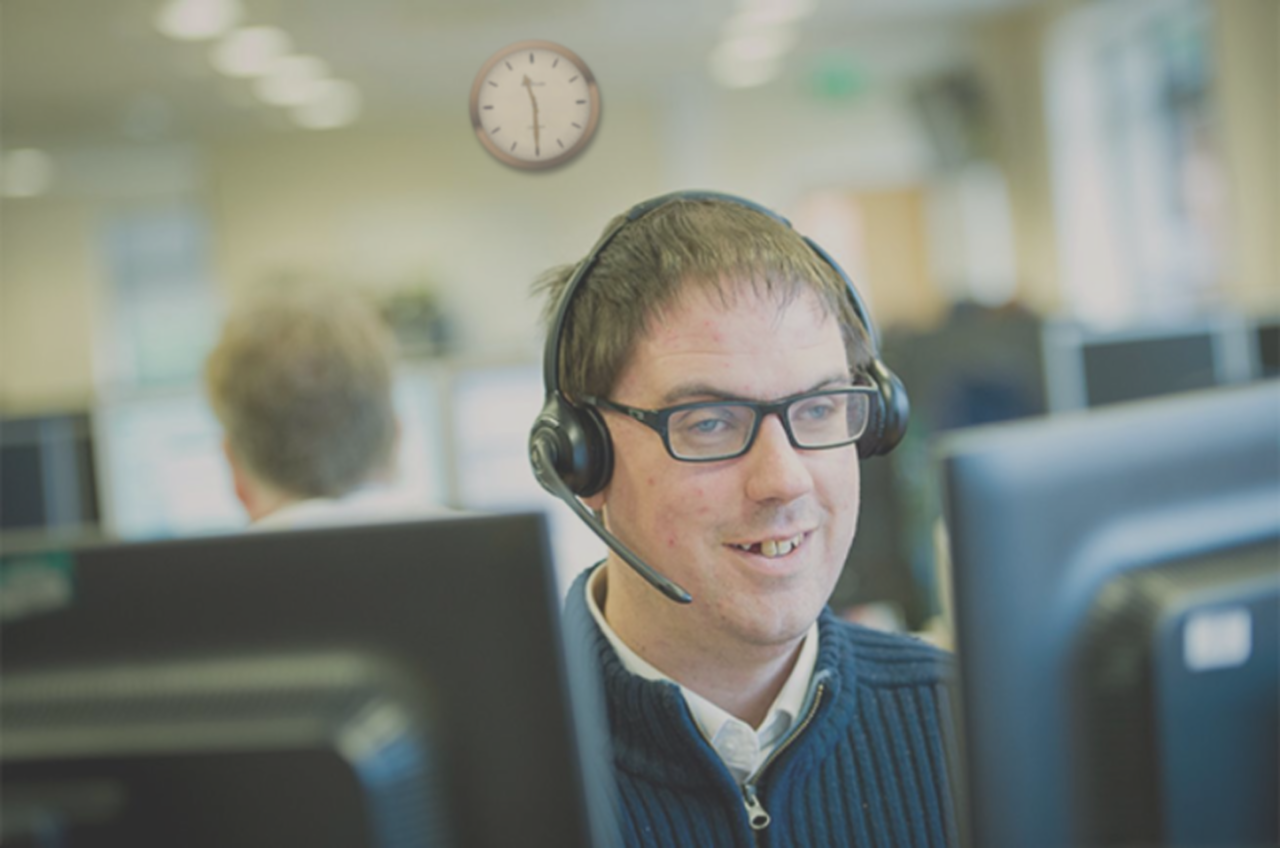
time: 11:30
